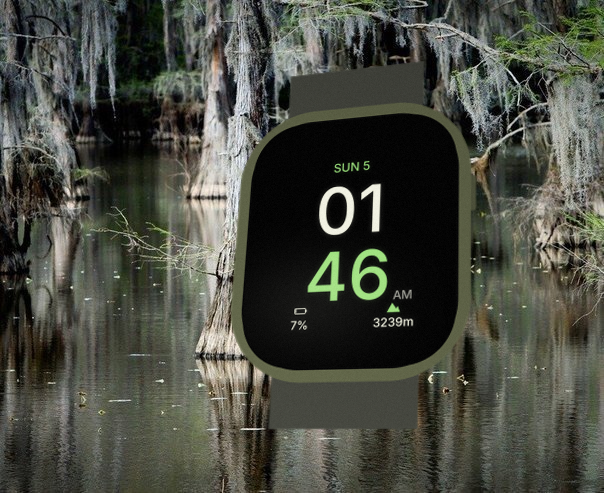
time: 1:46
